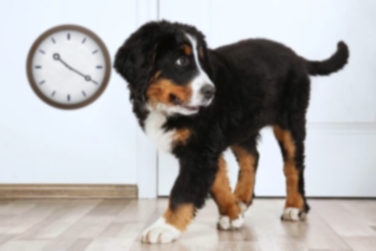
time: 10:20
